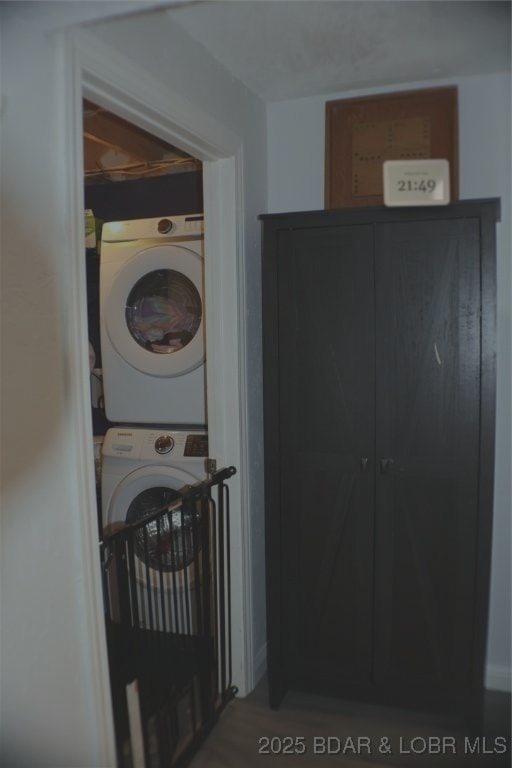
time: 21:49
